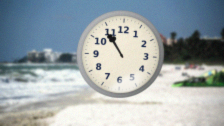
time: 10:54
